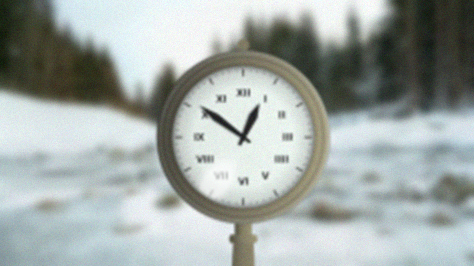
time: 12:51
